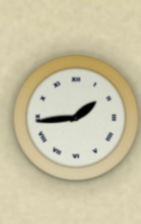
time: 1:44
